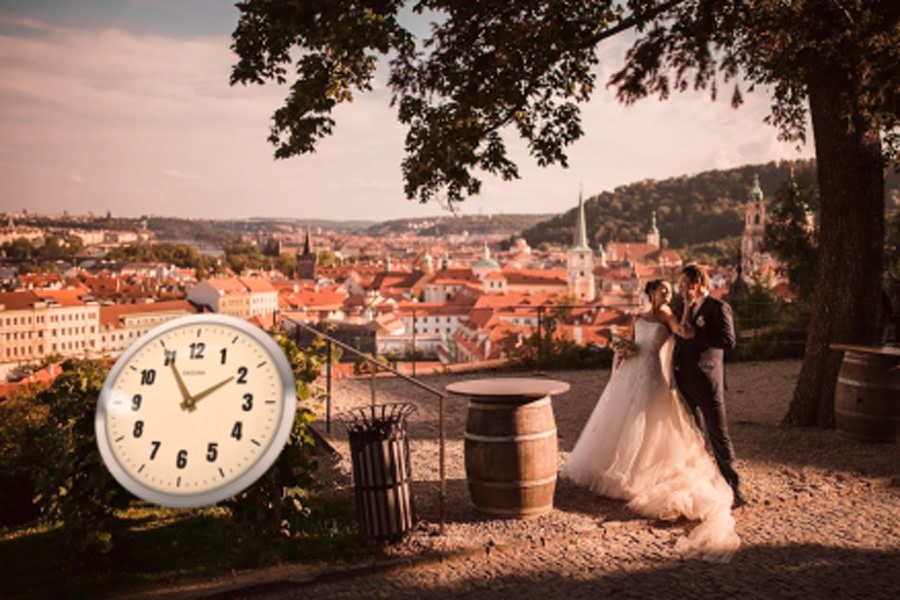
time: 1:55
